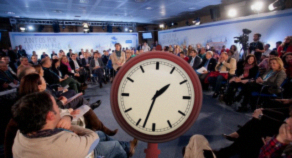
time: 1:33
